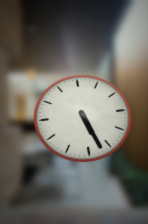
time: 5:27
